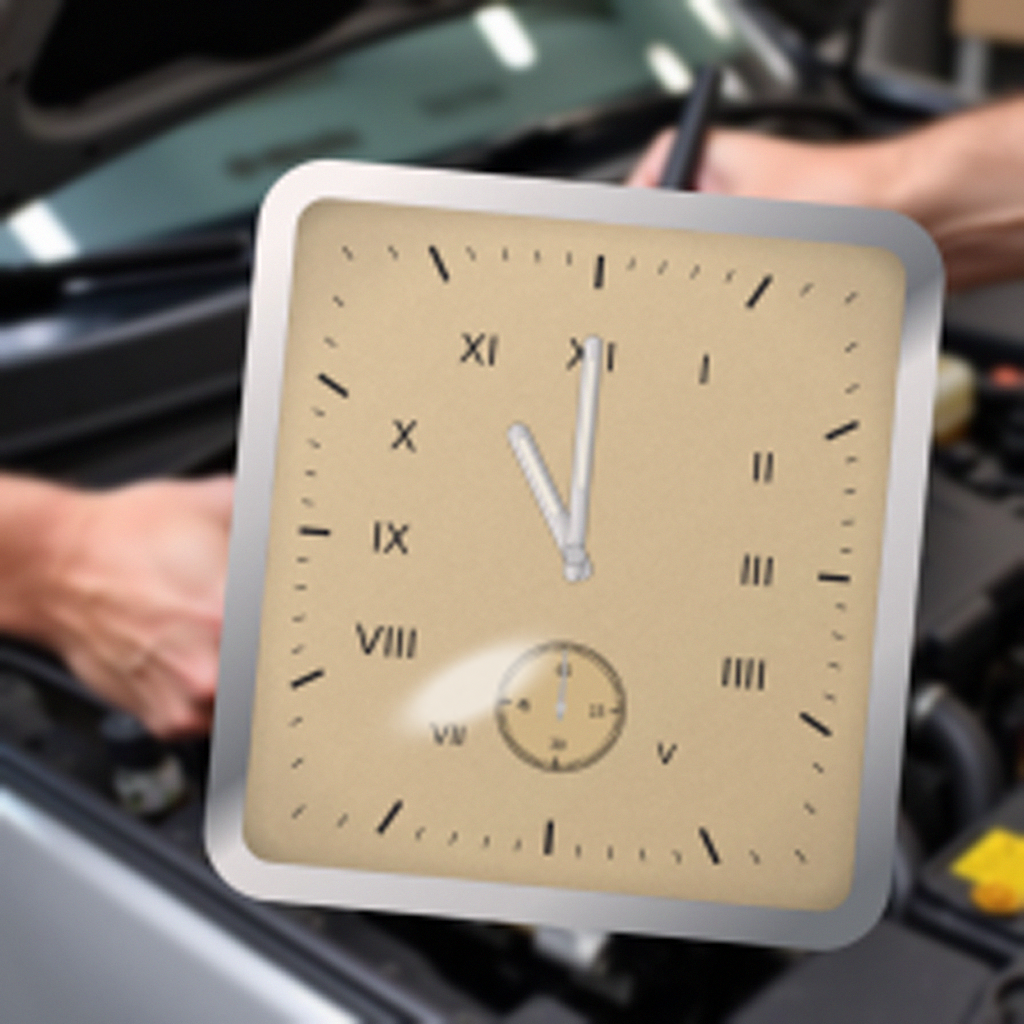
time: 11:00
